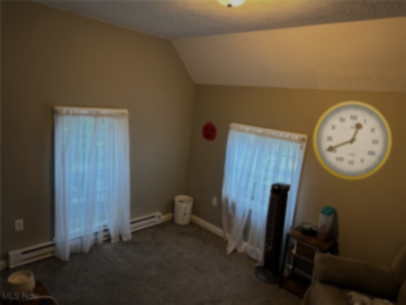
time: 12:41
